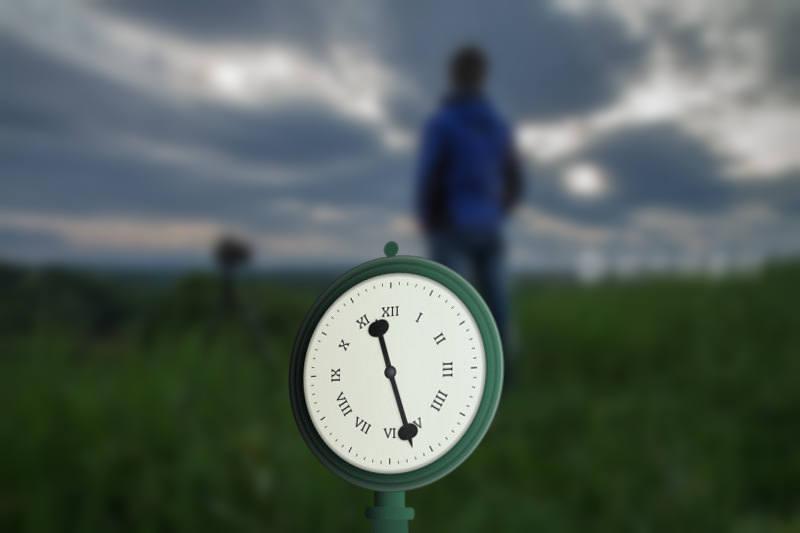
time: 11:27
